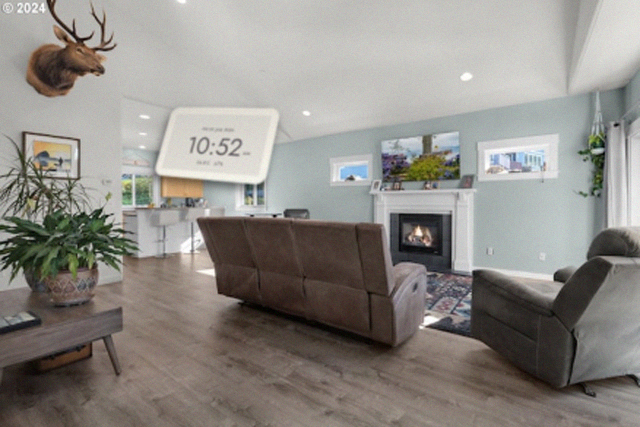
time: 10:52
